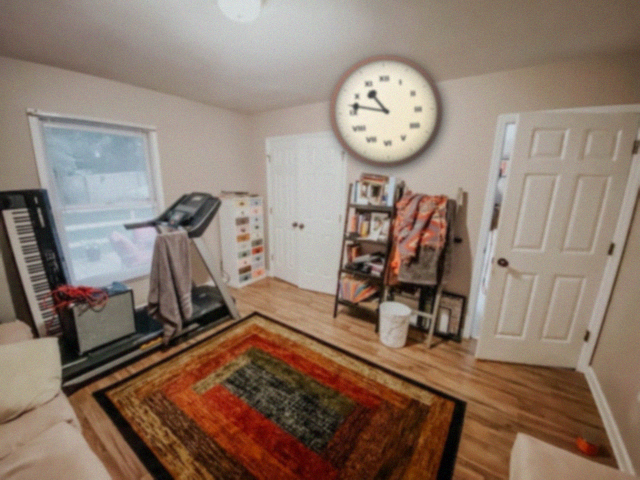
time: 10:47
